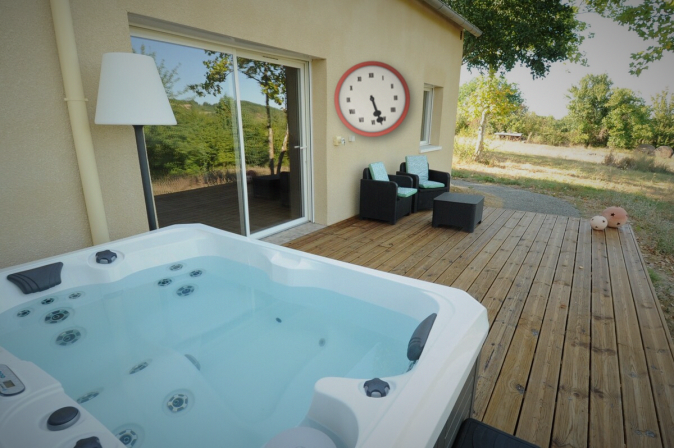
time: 5:27
